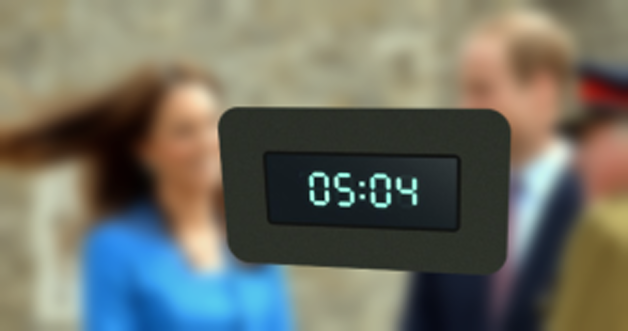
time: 5:04
